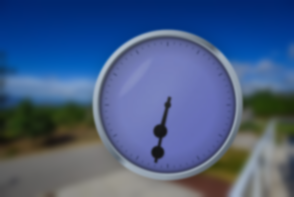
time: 6:32
